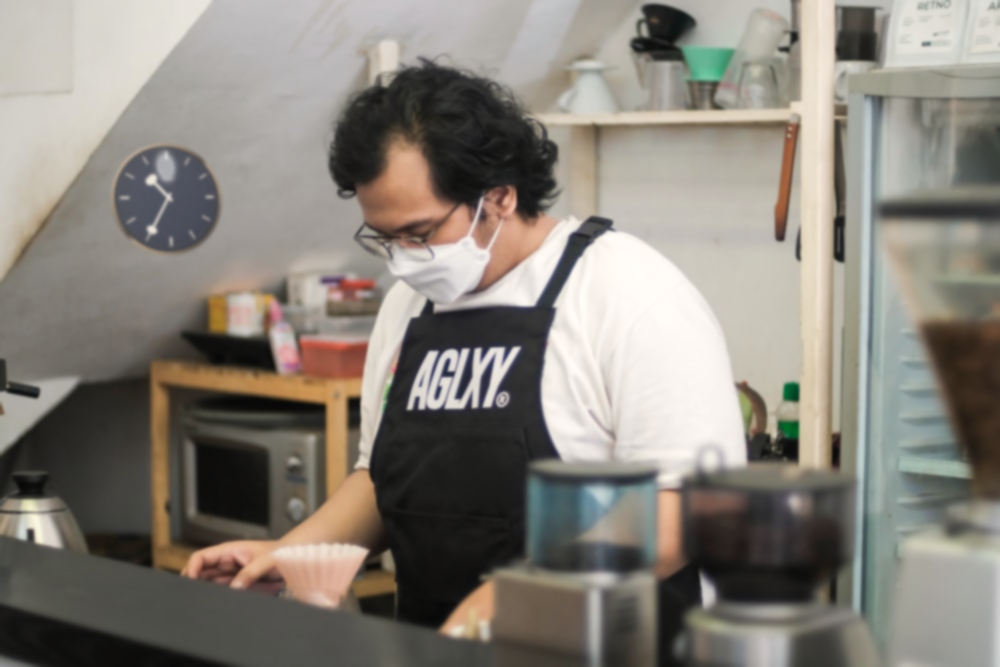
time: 10:35
